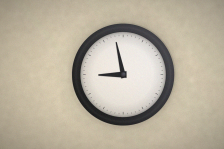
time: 8:58
